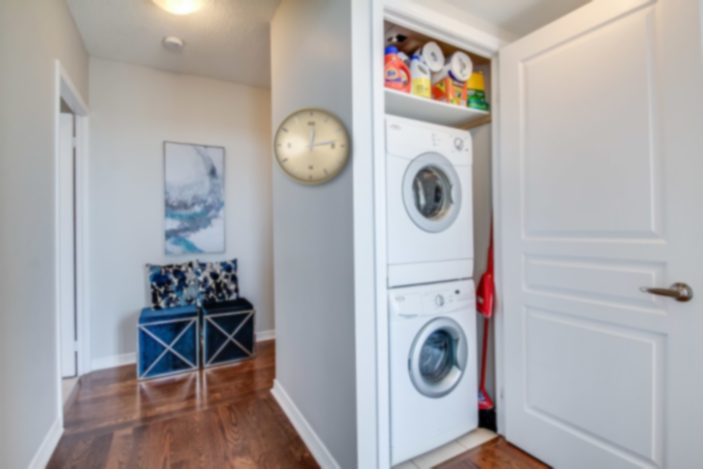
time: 12:13
